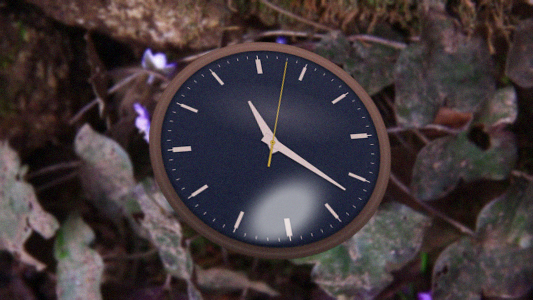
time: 11:22:03
